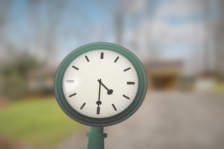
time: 4:30
